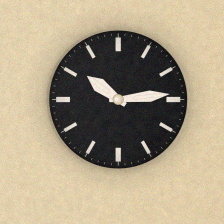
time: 10:14
